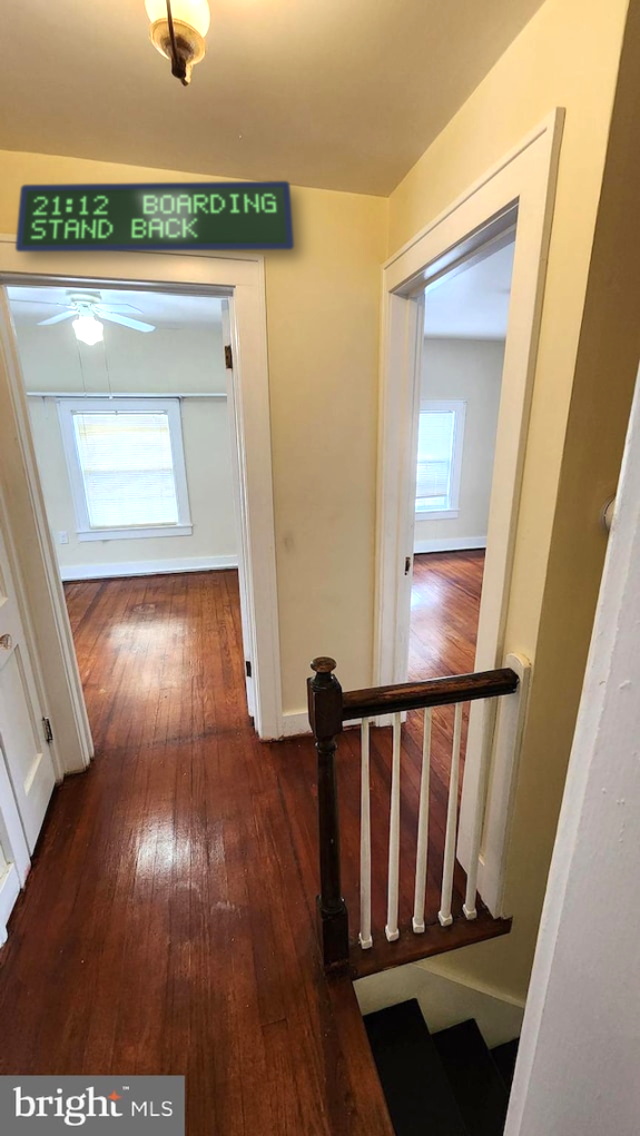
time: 21:12
